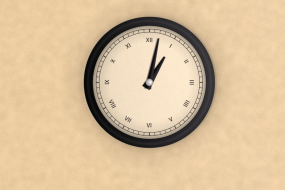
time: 1:02
